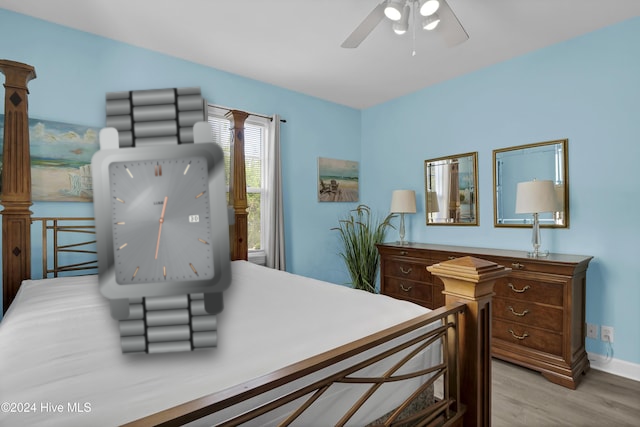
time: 12:32
